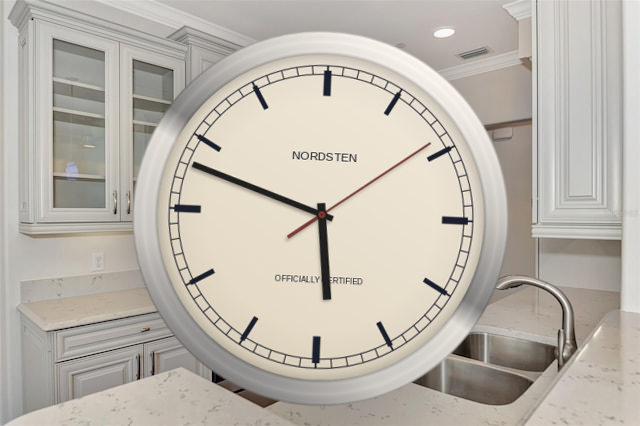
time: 5:48:09
